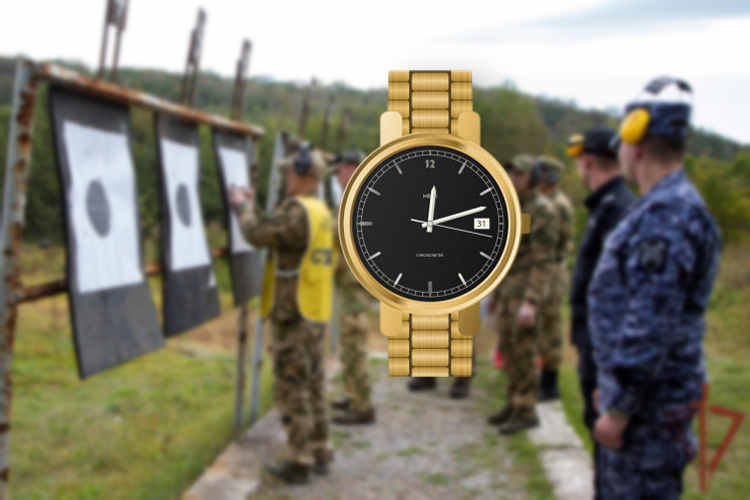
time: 12:12:17
